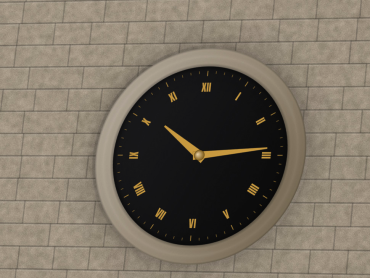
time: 10:14
